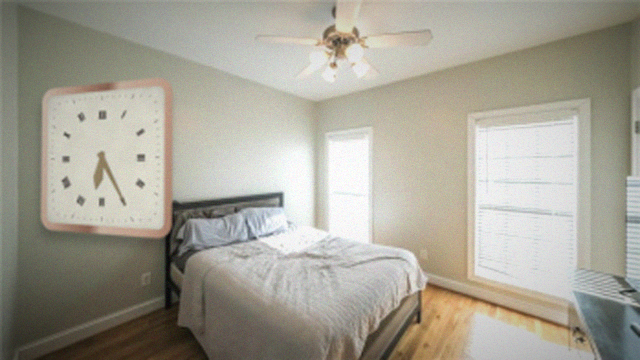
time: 6:25
